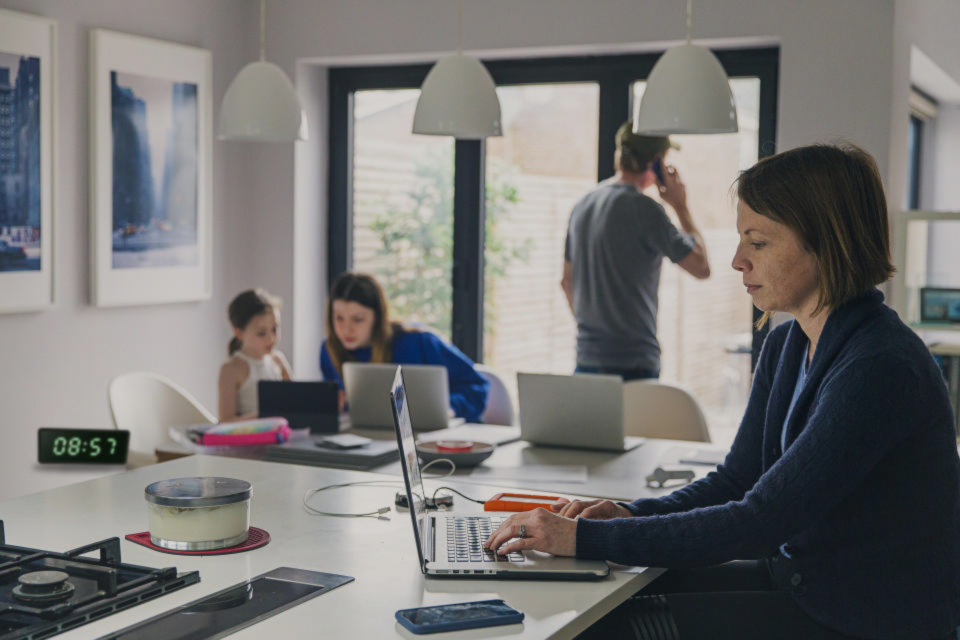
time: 8:57
